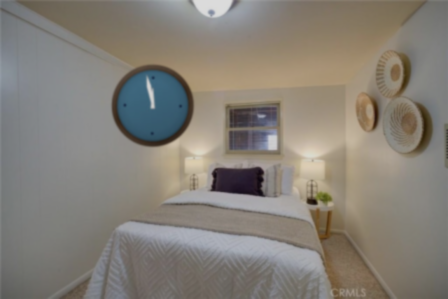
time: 11:58
